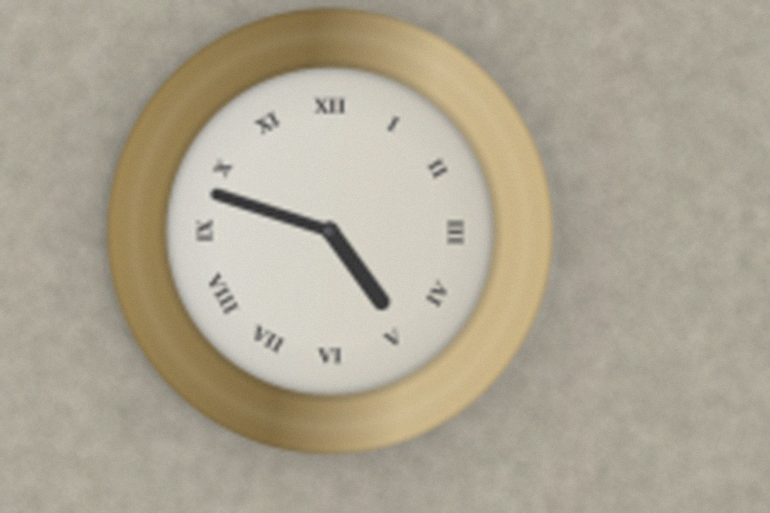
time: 4:48
